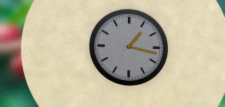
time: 1:17
